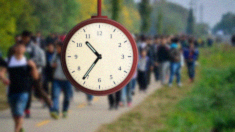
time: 10:36
